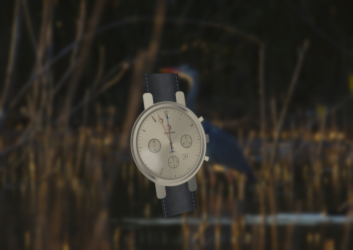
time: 11:57
